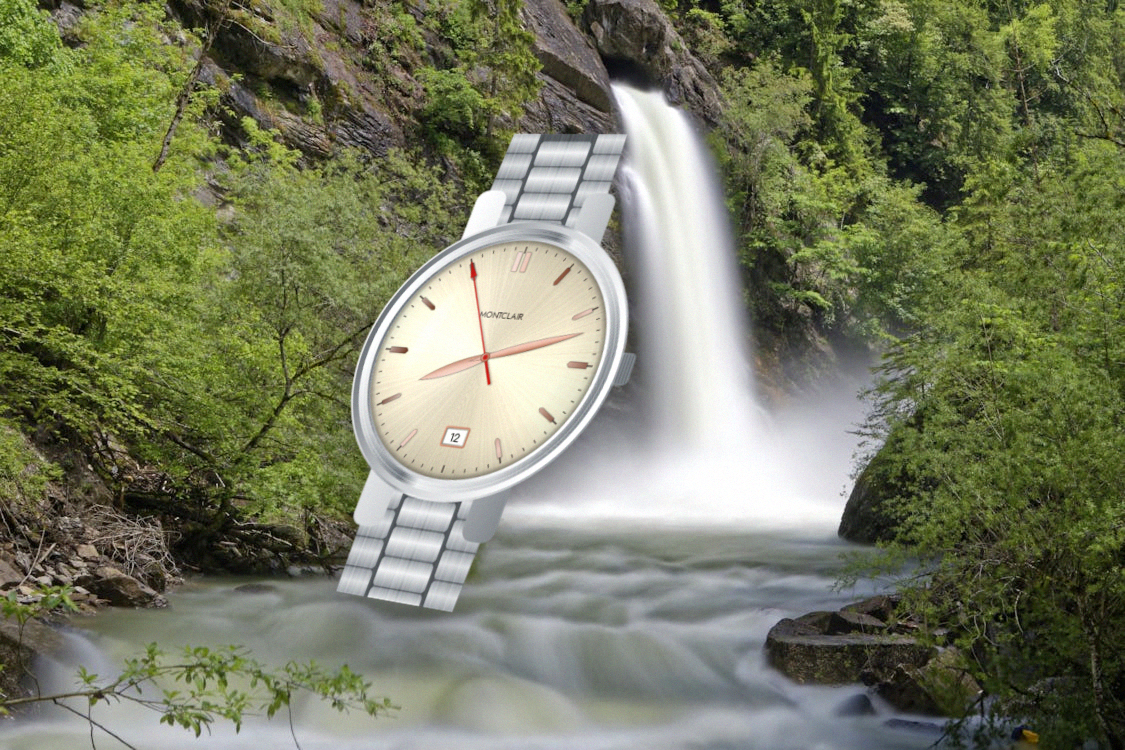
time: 8:11:55
